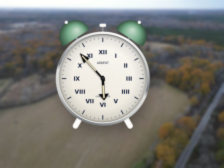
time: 5:53
